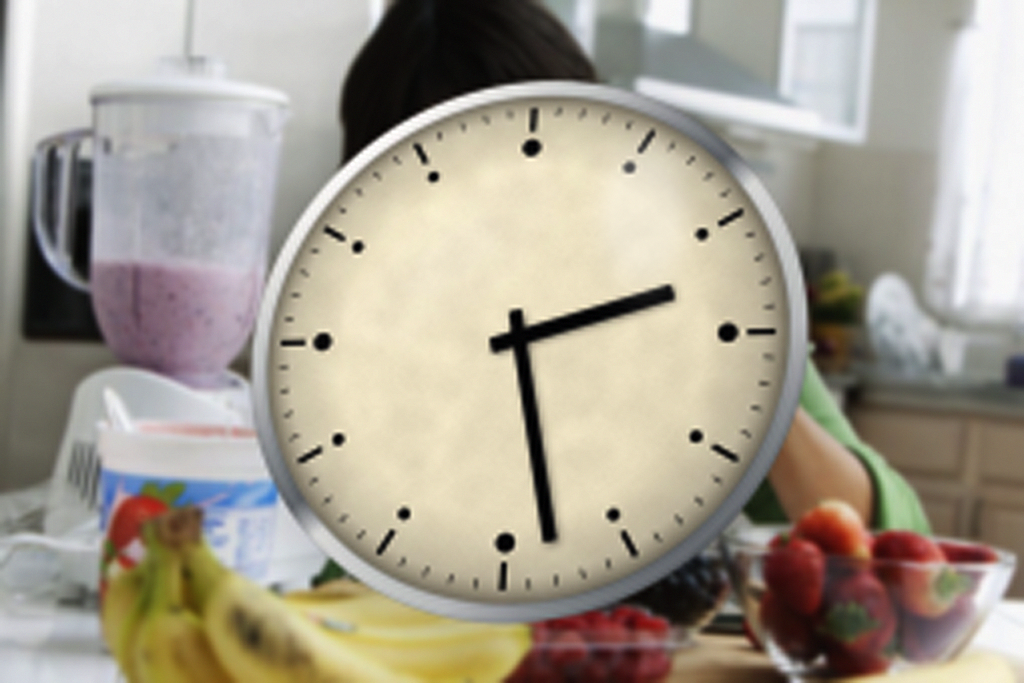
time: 2:28
